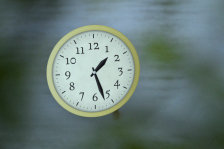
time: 1:27
